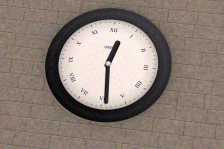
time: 12:29
